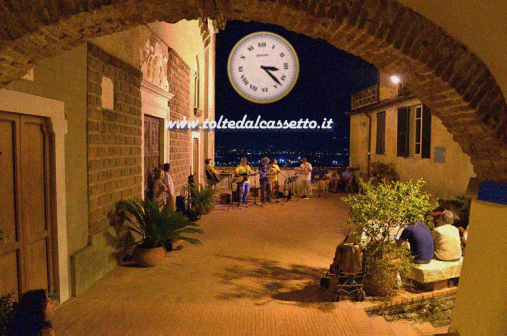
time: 3:23
